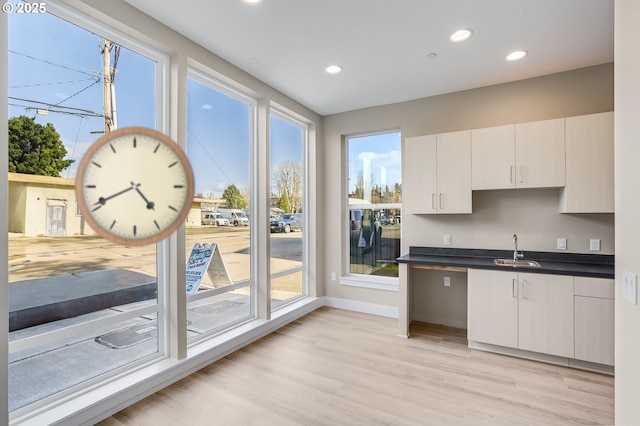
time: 4:41
